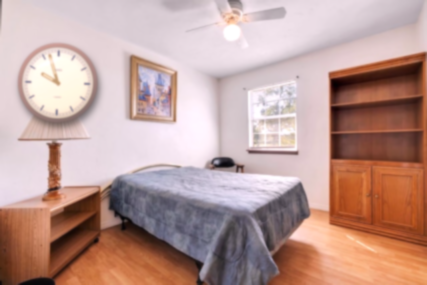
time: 9:57
